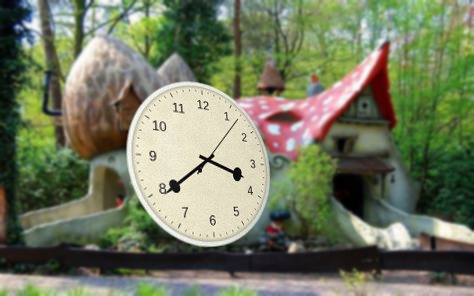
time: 3:39:07
